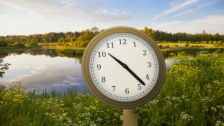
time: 10:23
